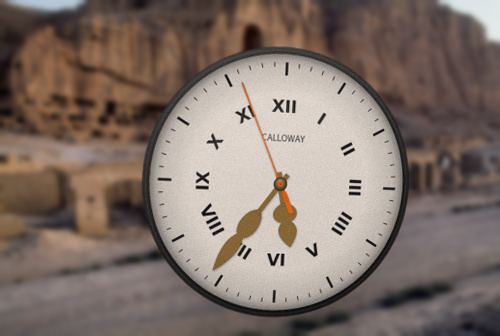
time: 5:35:56
